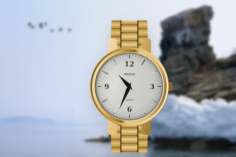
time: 10:34
